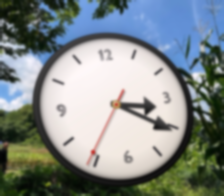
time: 3:20:36
